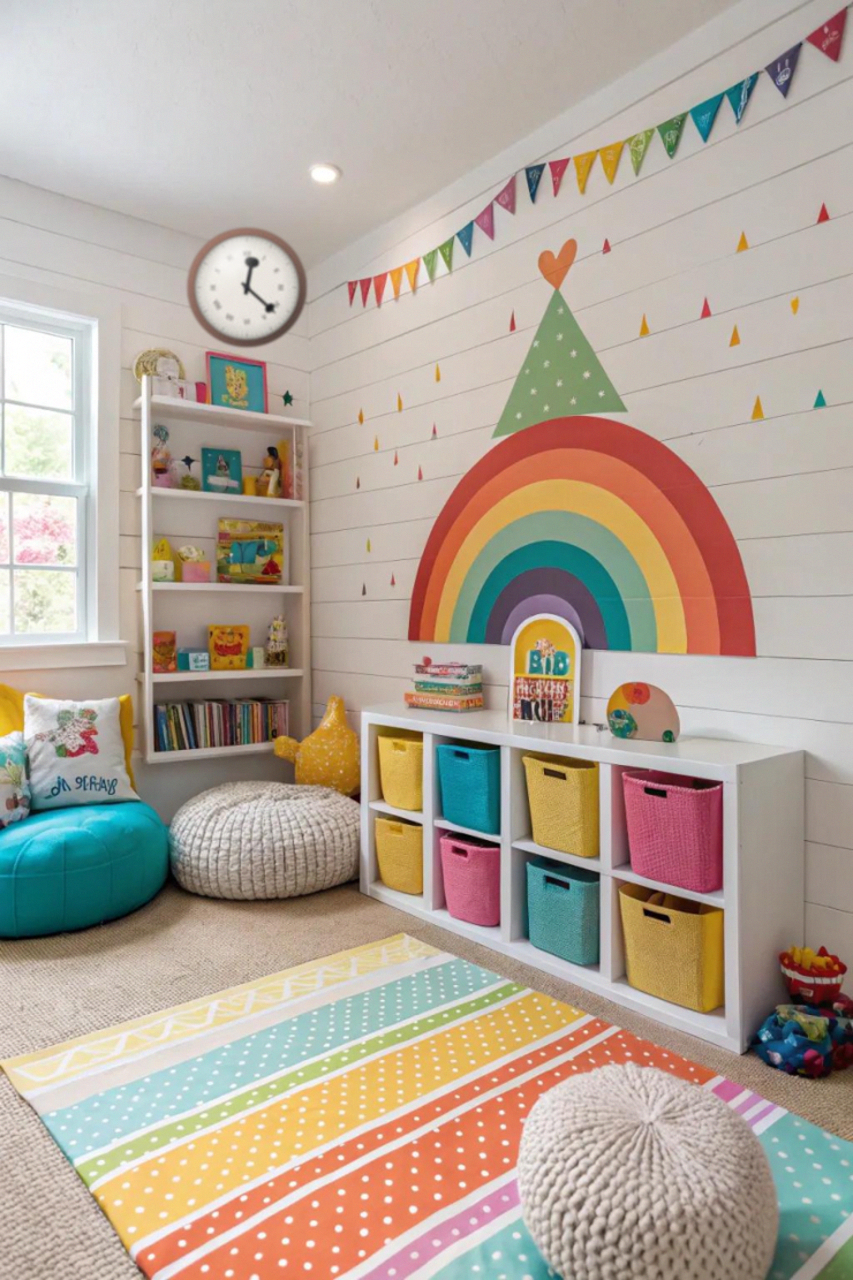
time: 12:22
